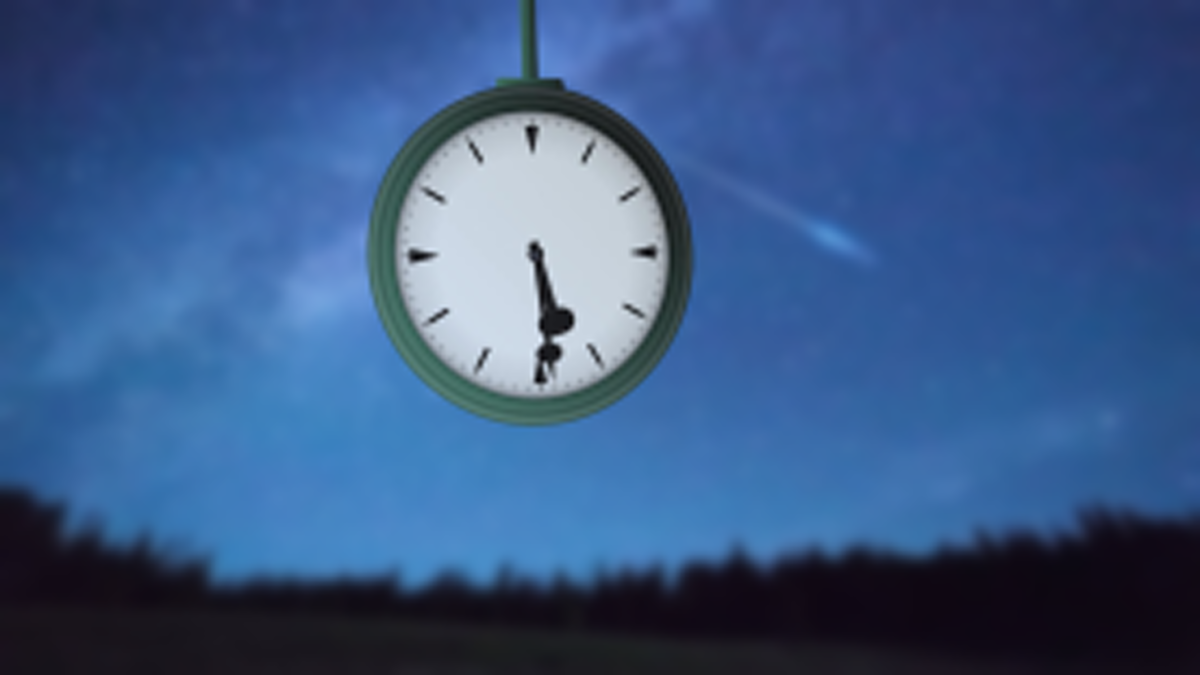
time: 5:29
